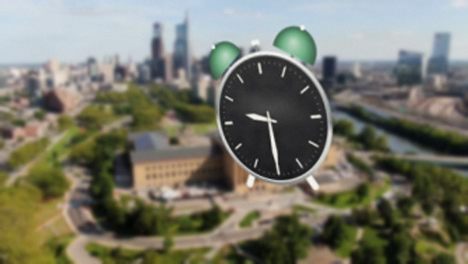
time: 9:30
